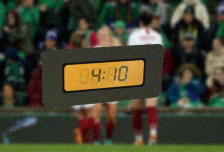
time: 4:10
